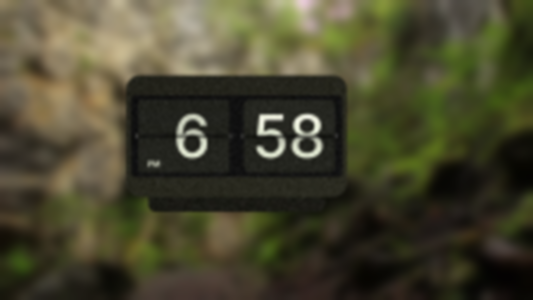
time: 6:58
